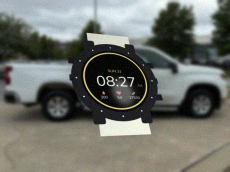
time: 8:27
